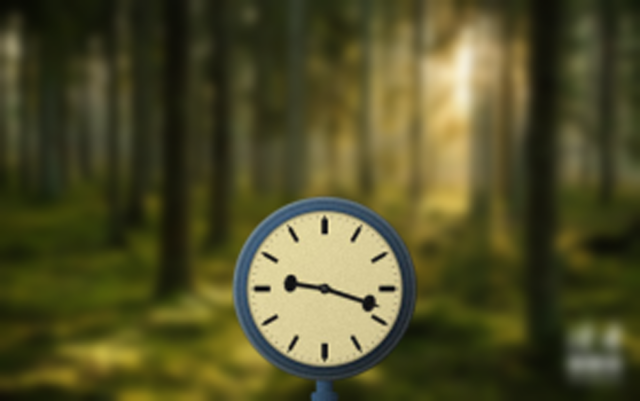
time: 9:18
